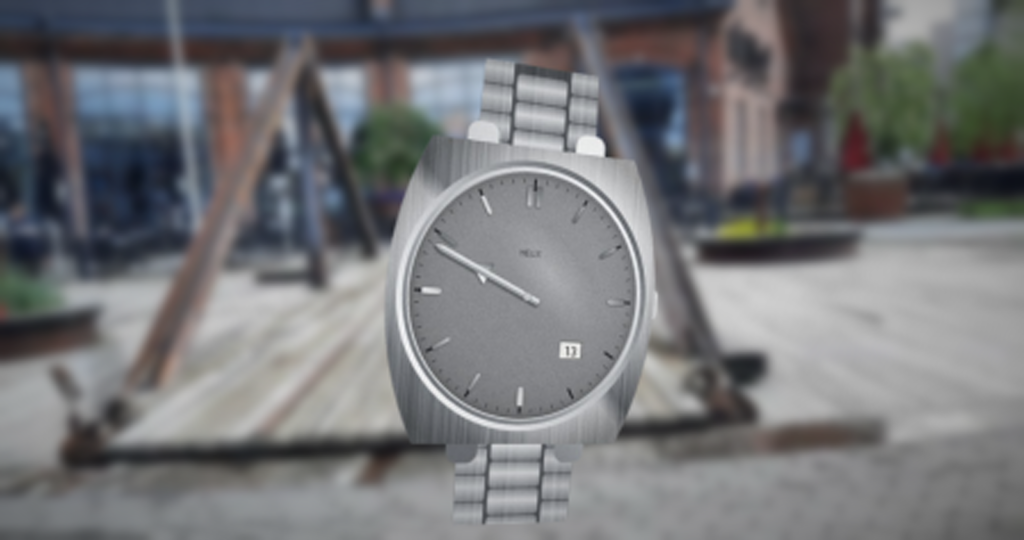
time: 9:49
